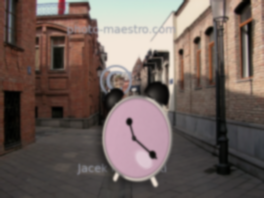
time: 11:21
